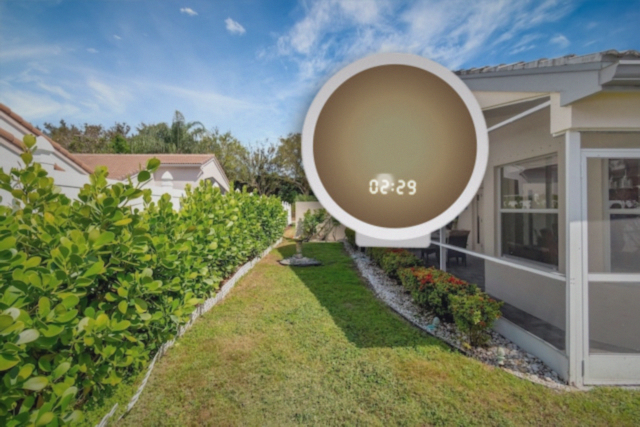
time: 2:29
